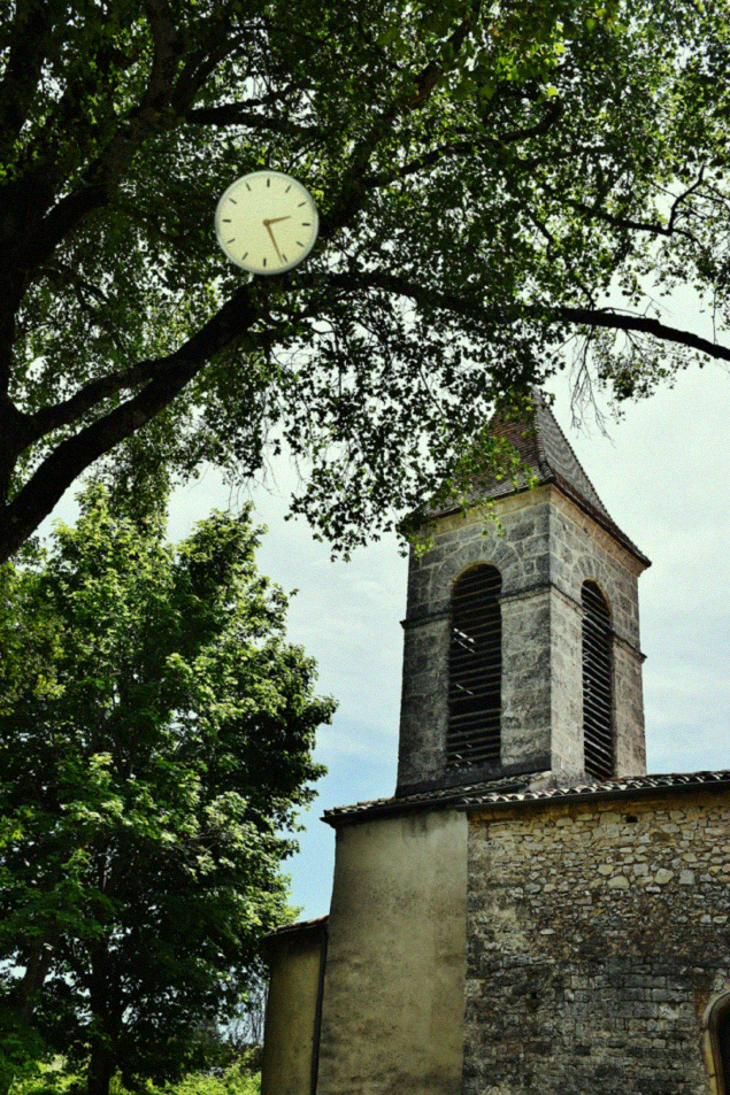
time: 2:26
